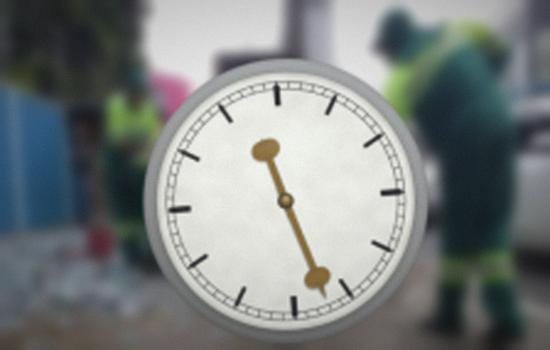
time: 11:27
